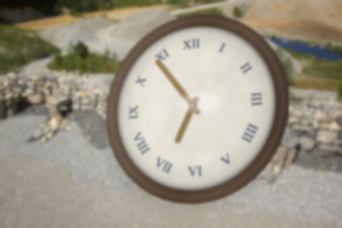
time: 6:54
